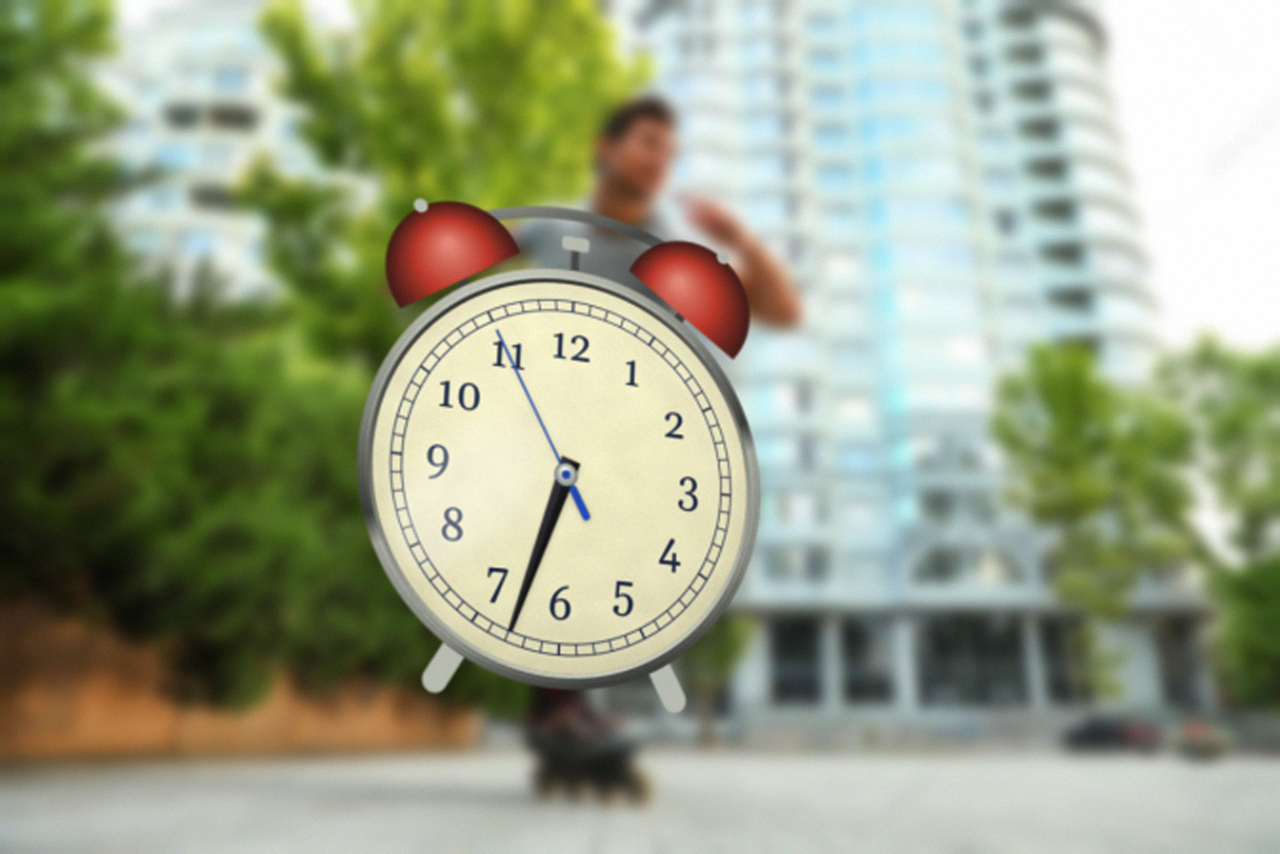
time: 6:32:55
